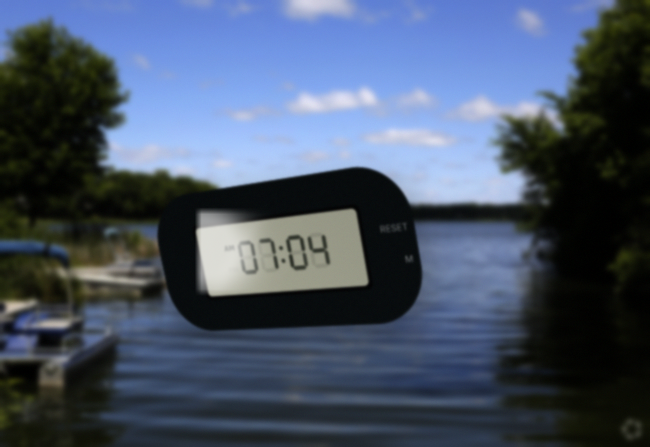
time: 7:04
